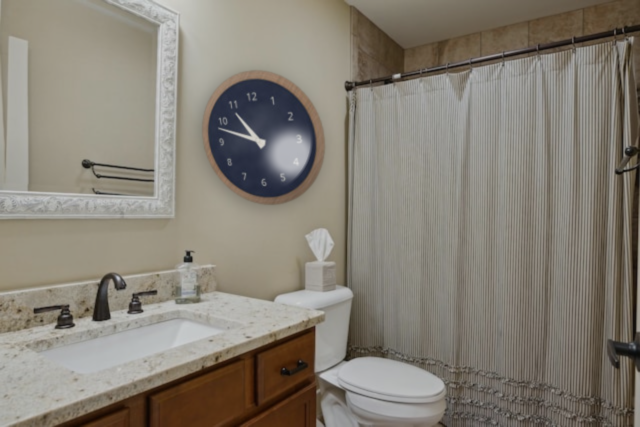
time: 10:48
